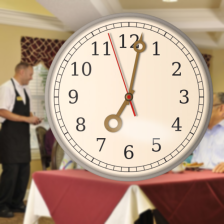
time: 7:01:57
